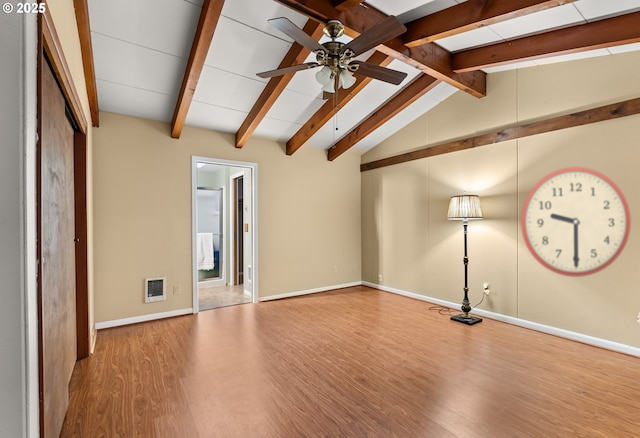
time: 9:30
